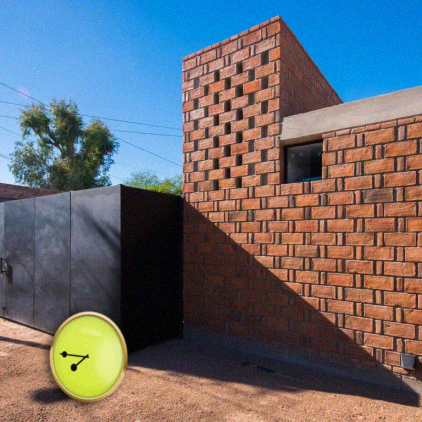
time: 7:46
